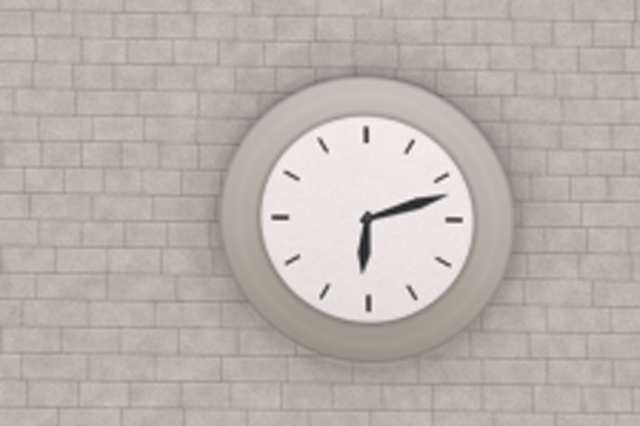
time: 6:12
